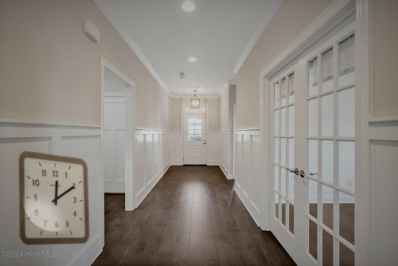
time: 12:10
